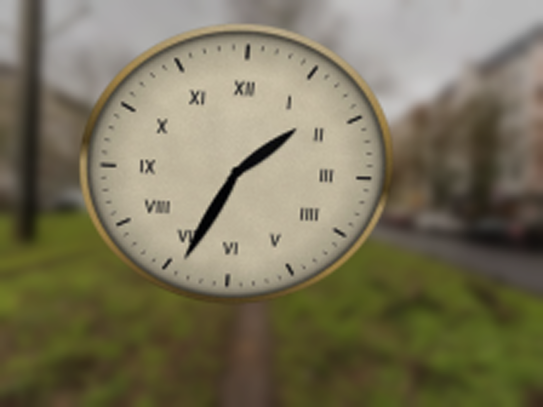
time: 1:34
